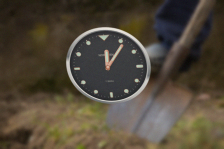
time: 12:06
